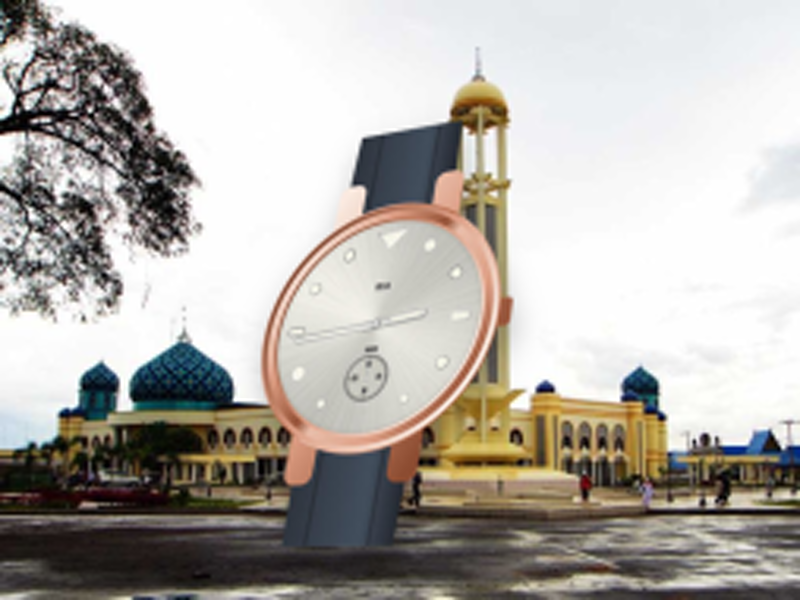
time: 2:44
